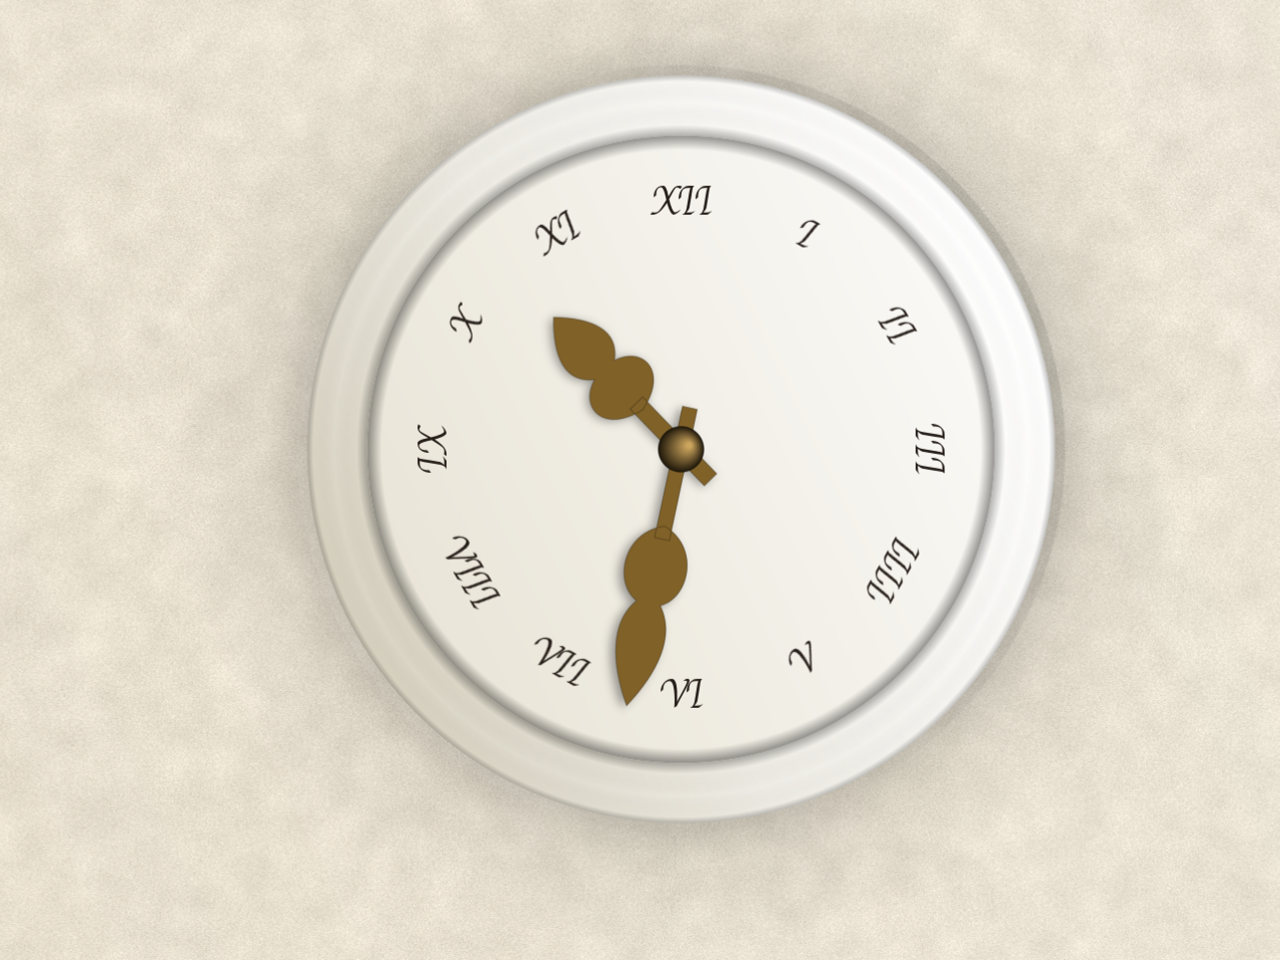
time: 10:32
